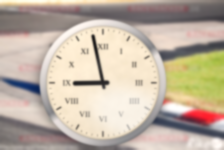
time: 8:58
